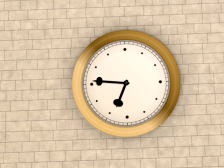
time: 6:46
